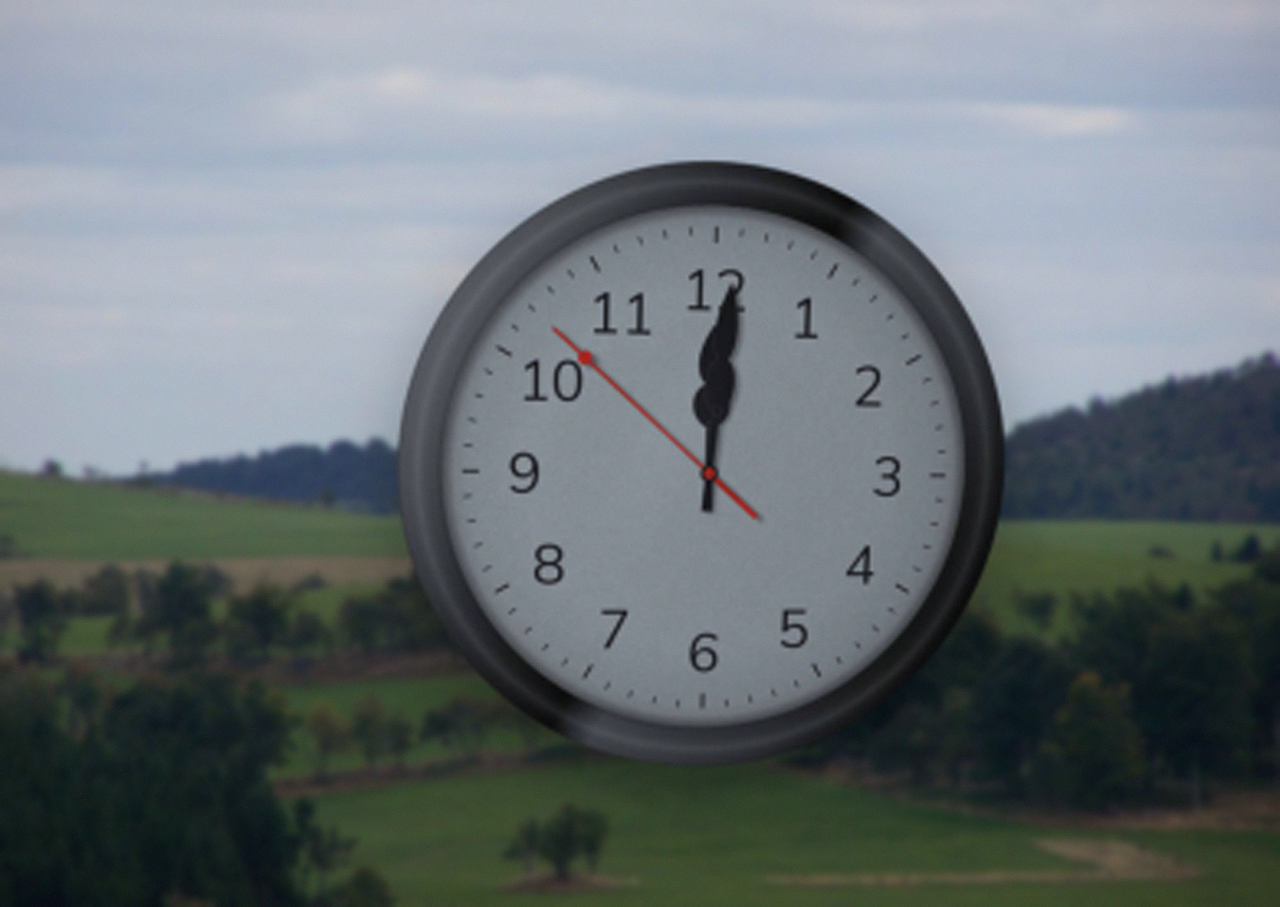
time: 12:00:52
